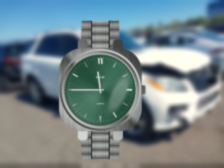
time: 11:45
